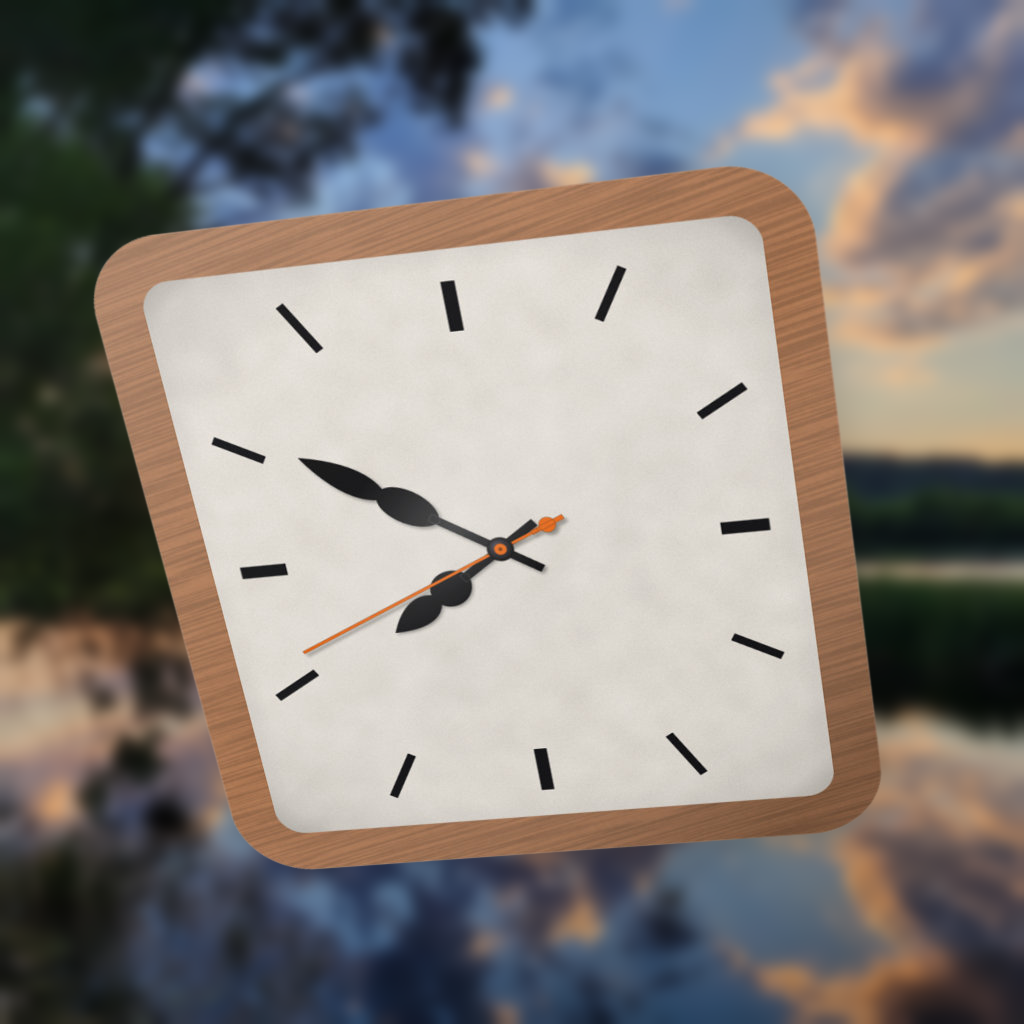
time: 7:50:41
